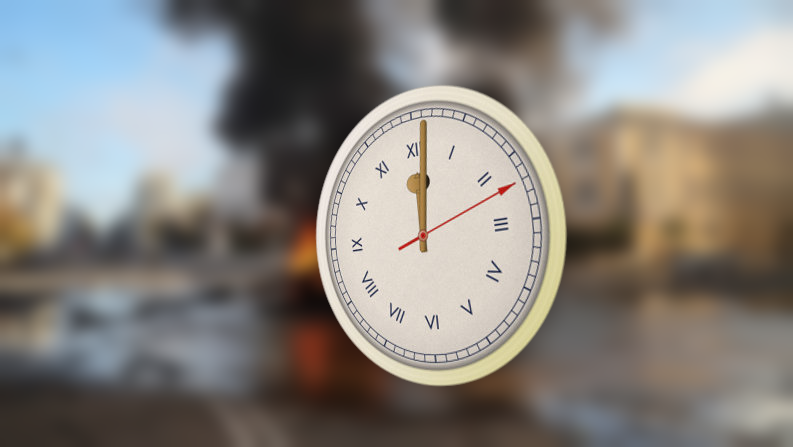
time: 12:01:12
